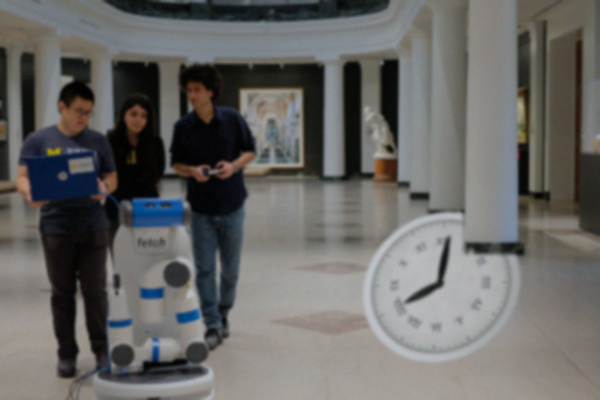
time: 8:01
